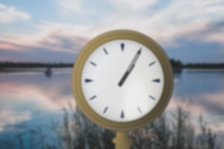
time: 1:05
